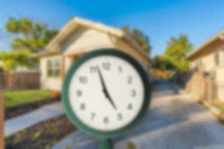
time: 4:57
